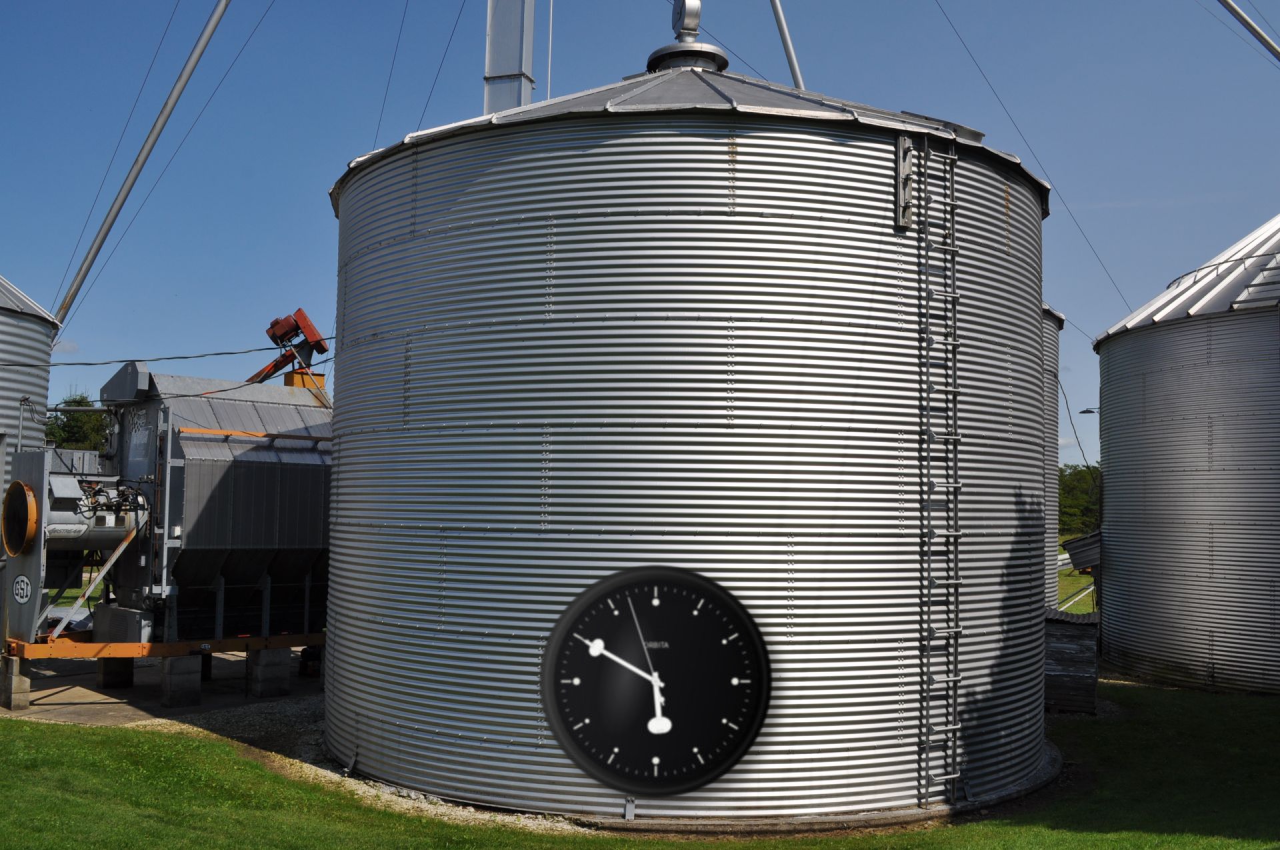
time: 5:49:57
